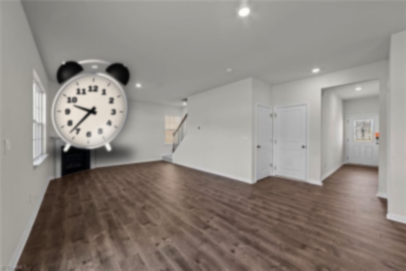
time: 9:37
